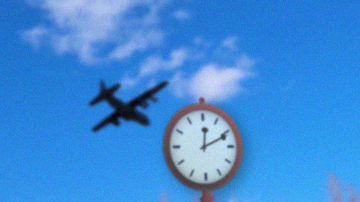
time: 12:11
